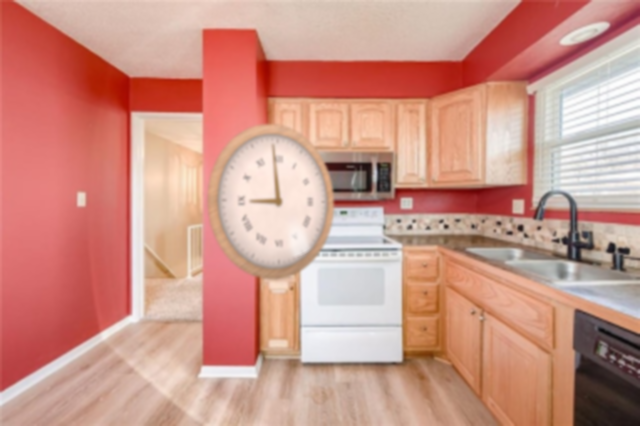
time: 8:59
